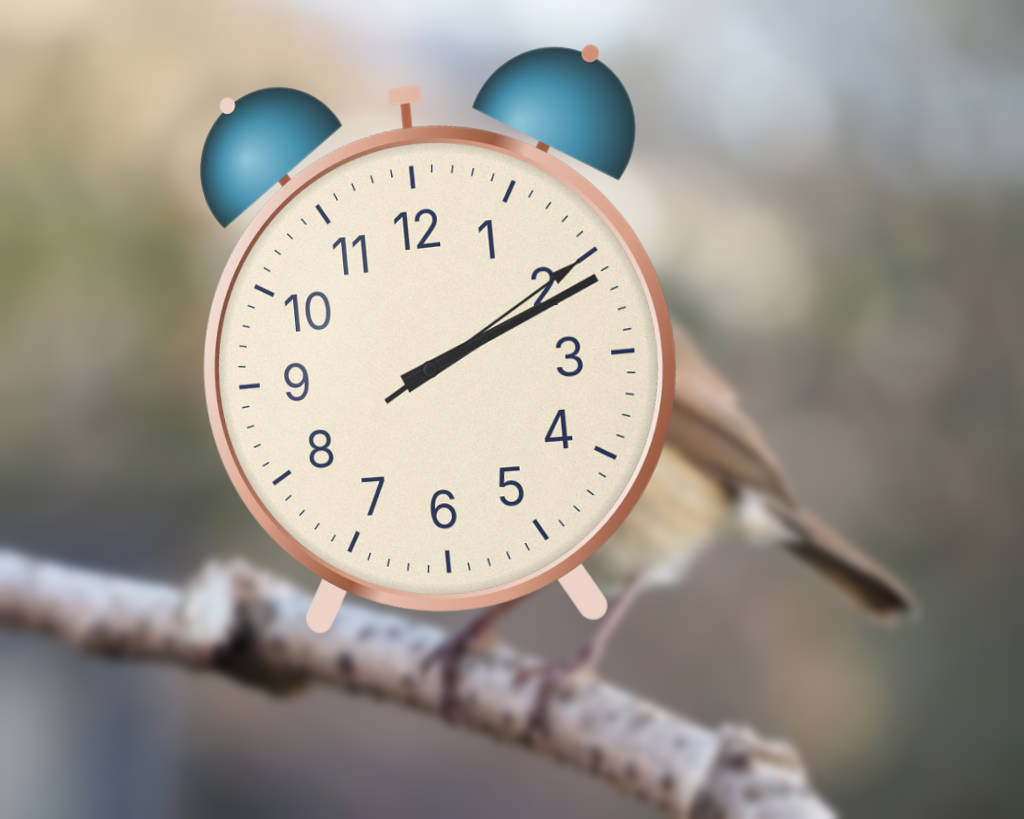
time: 2:11:10
